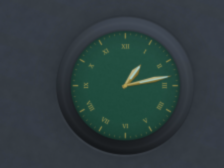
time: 1:13
